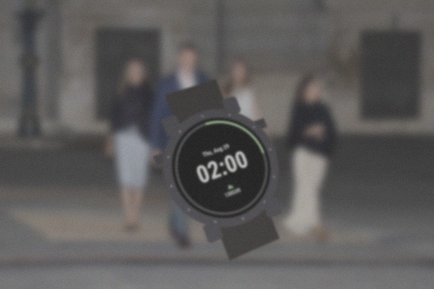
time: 2:00
